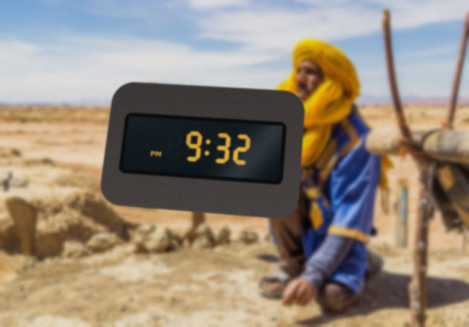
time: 9:32
